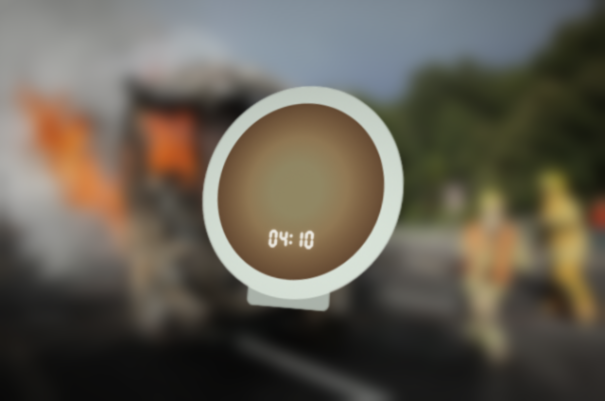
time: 4:10
